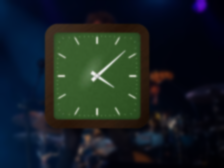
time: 4:08
